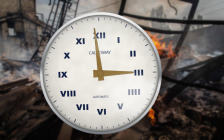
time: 2:59
